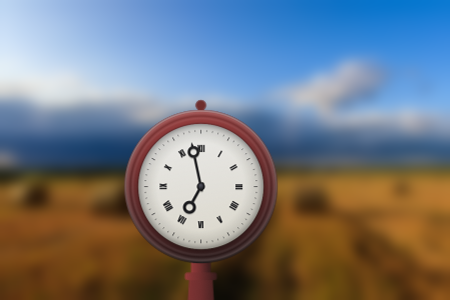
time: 6:58
